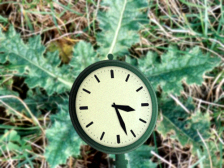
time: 3:27
